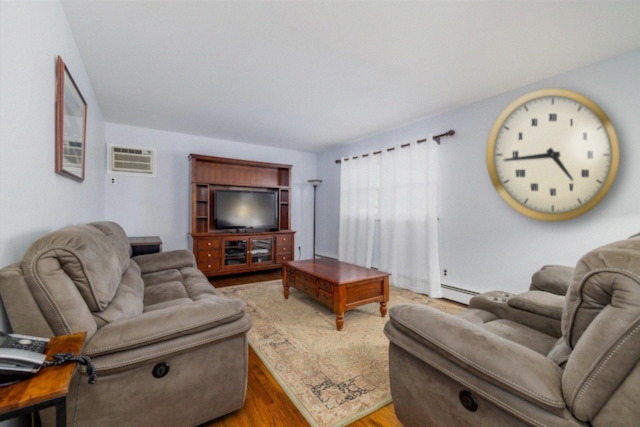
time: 4:44
